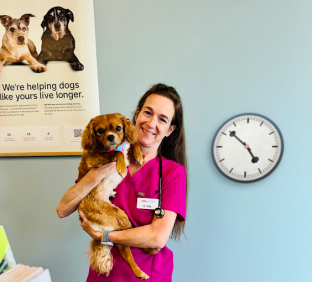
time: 4:52
